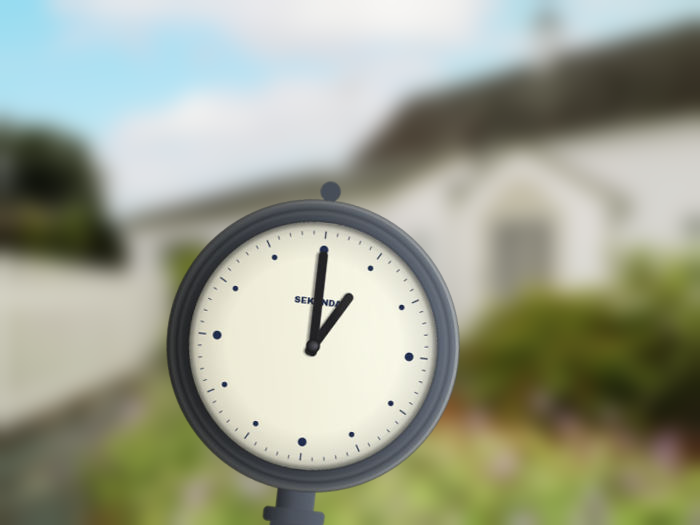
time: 1:00
